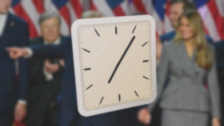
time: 7:06
